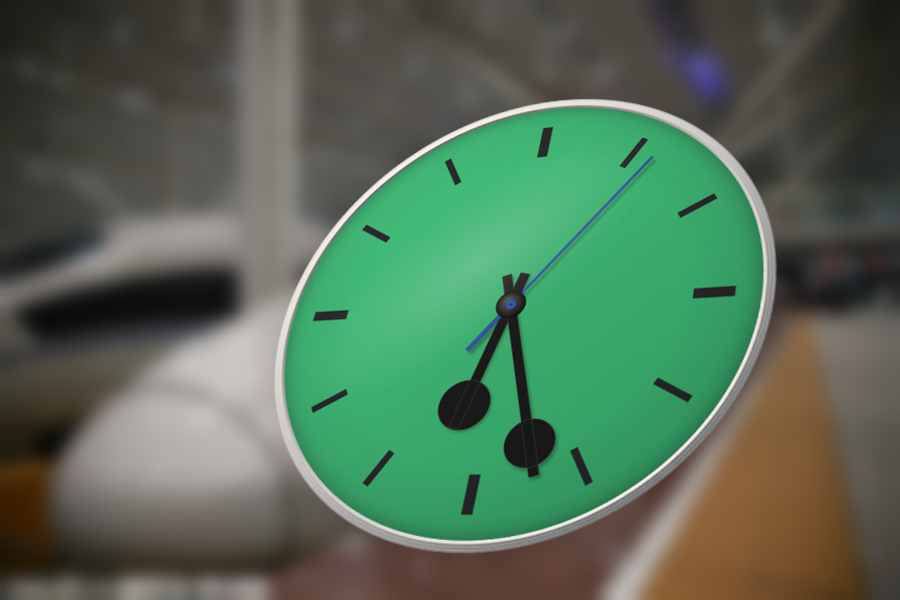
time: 6:27:06
